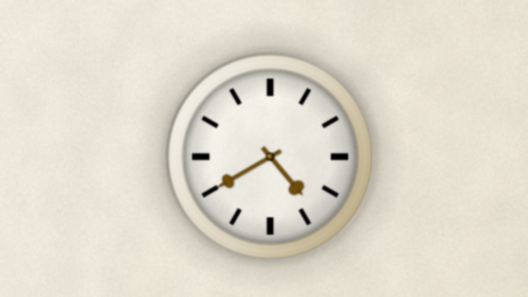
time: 4:40
